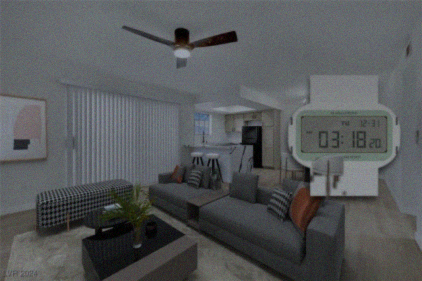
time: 3:18
